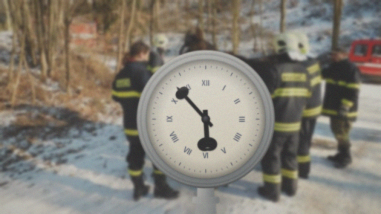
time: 5:53
